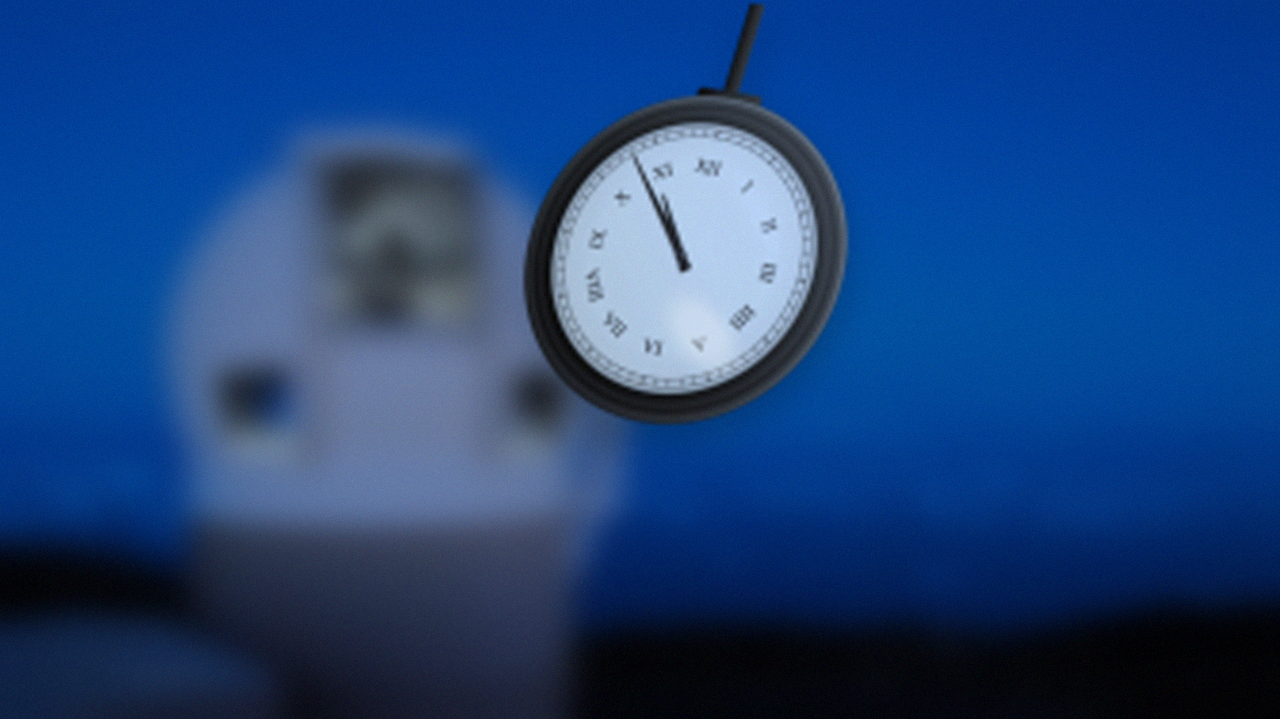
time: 10:53
